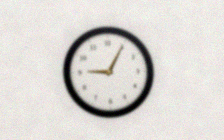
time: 9:05
